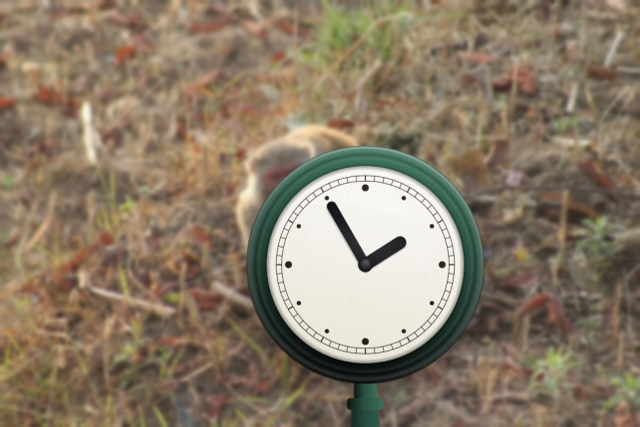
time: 1:55
